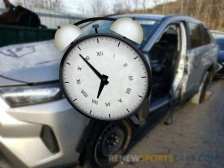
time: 6:54
